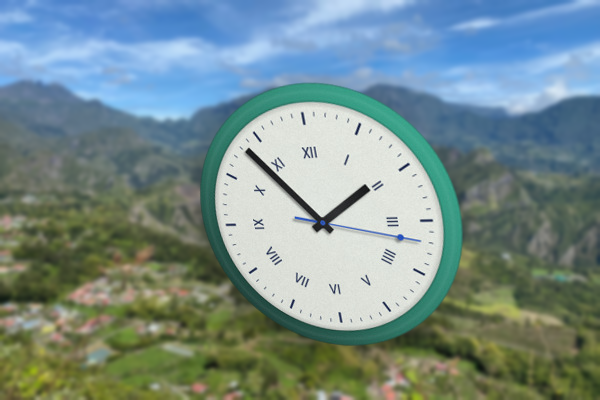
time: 1:53:17
